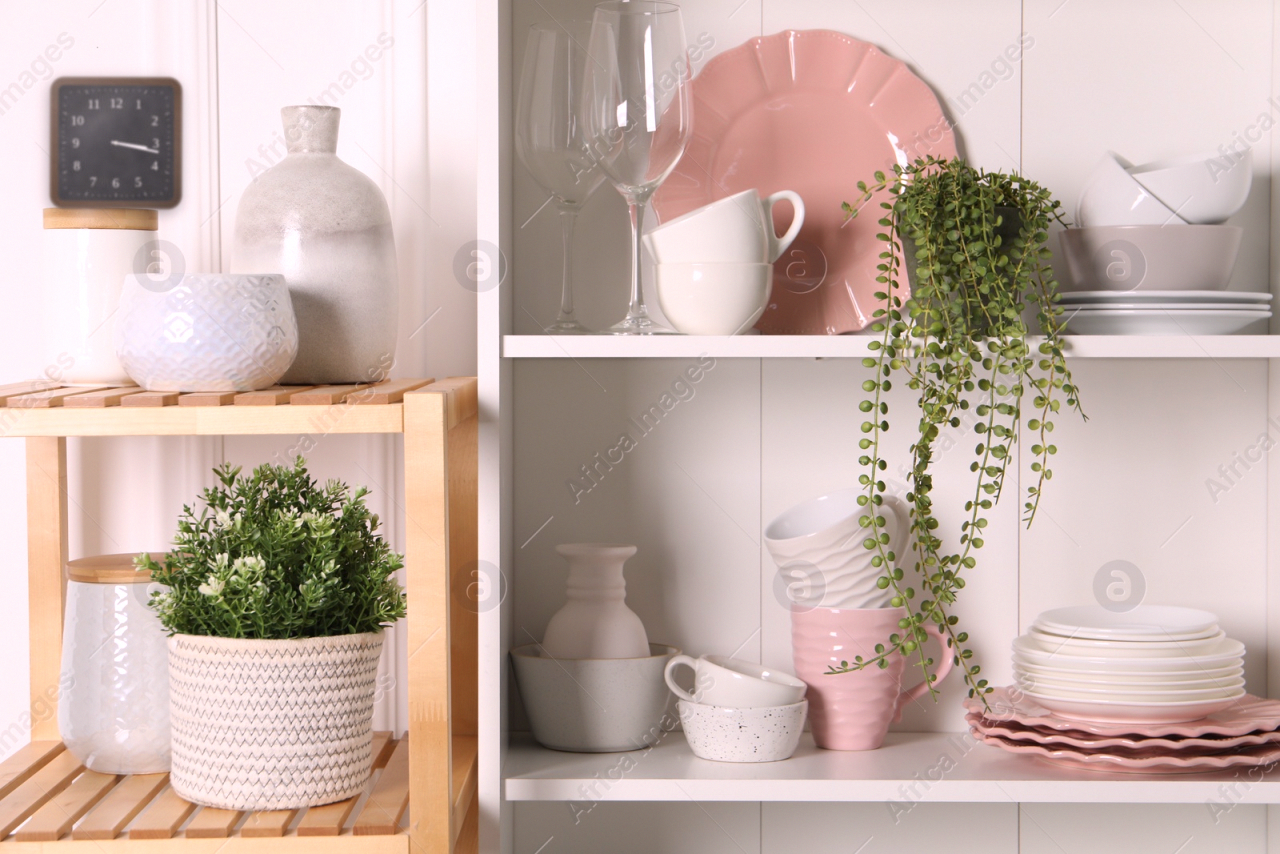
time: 3:17
